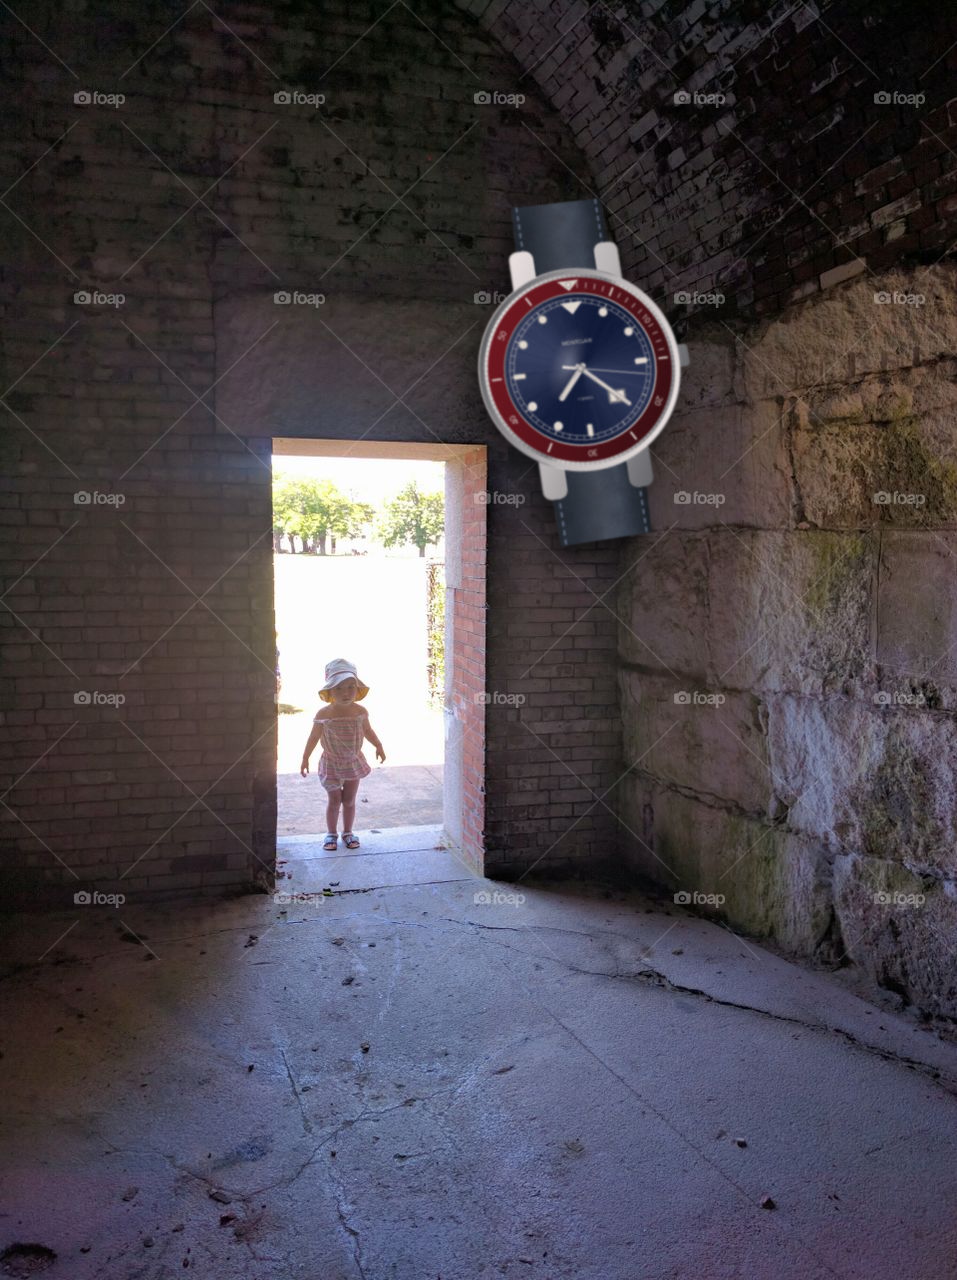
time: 7:22:17
